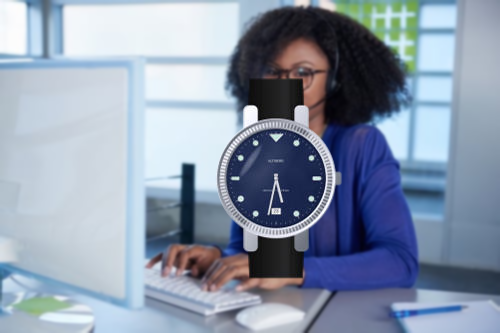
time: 5:32
